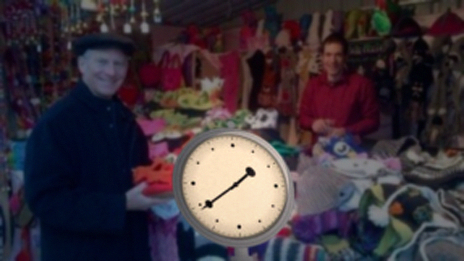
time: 1:39
